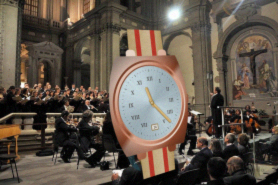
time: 11:23
